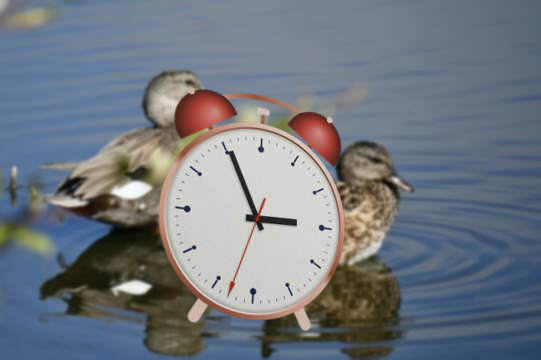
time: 2:55:33
